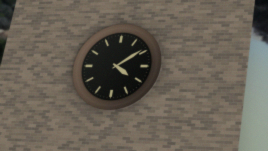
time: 4:09
